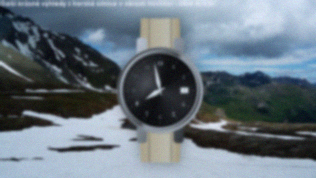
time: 7:58
